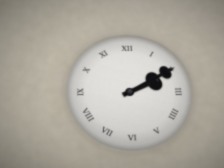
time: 2:10
